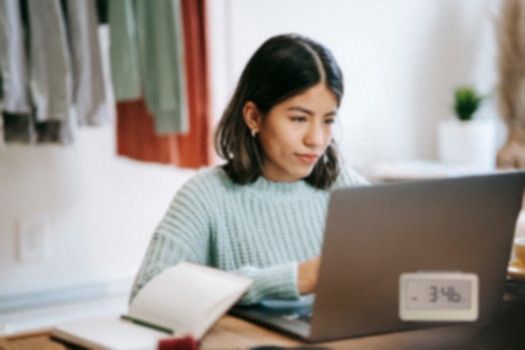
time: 3:46
